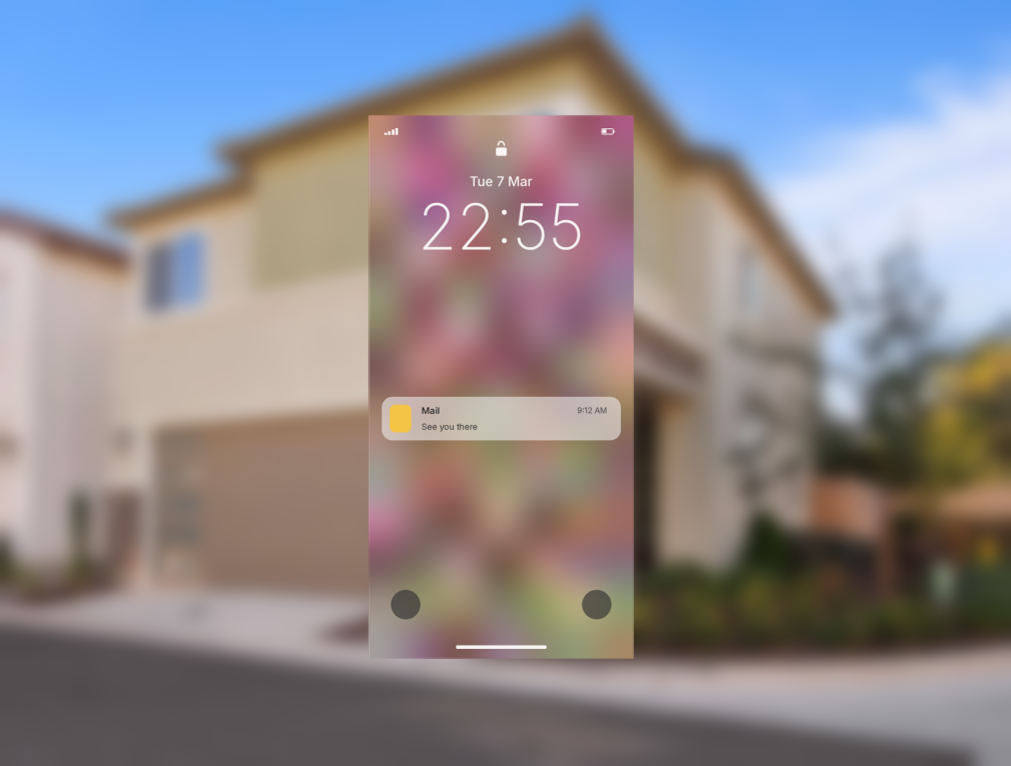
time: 22:55
